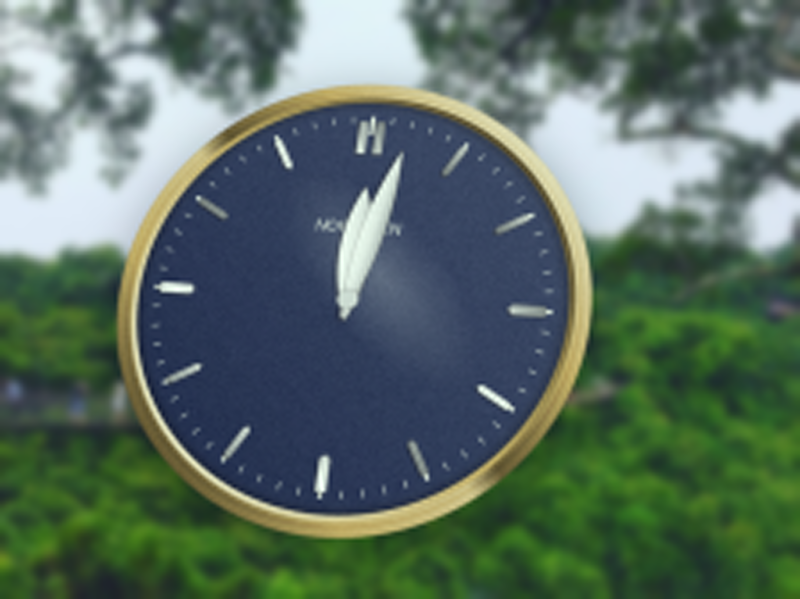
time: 12:02
